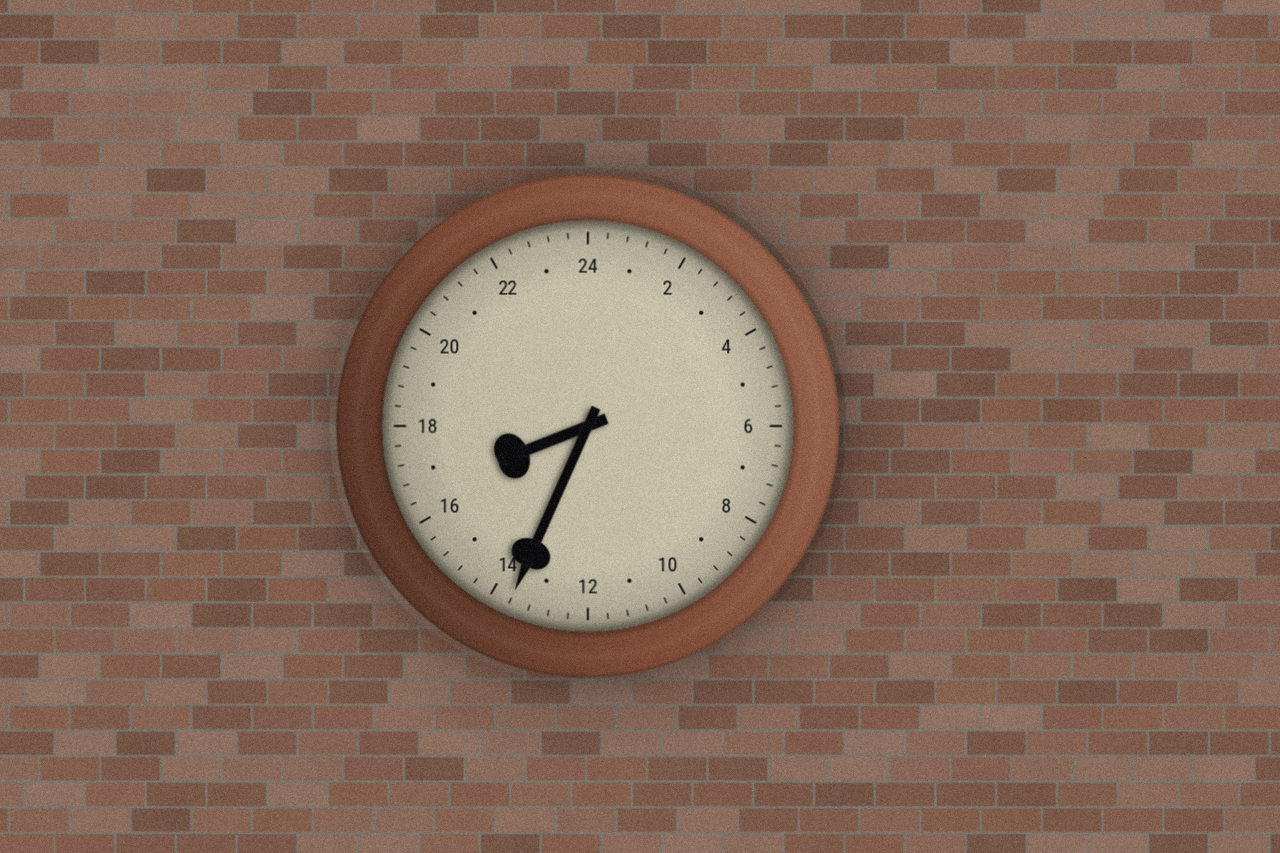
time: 16:34
